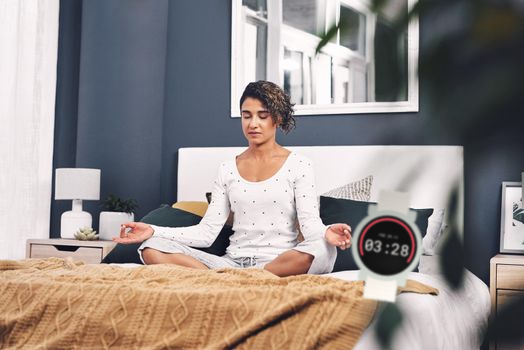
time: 3:28
